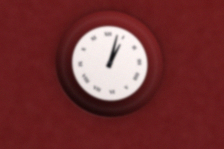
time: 1:03
